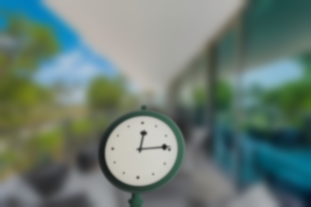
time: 12:14
